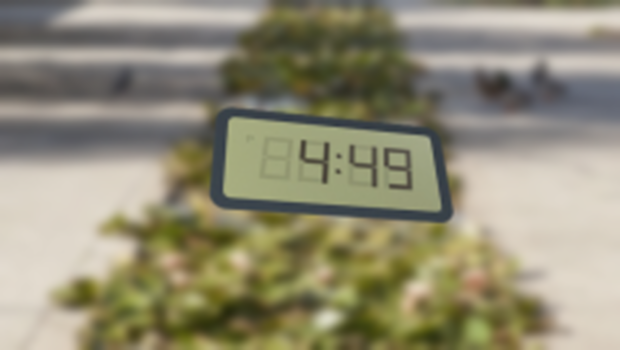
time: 4:49
